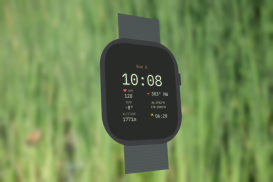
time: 10:08
